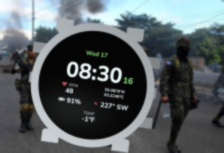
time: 8:30
